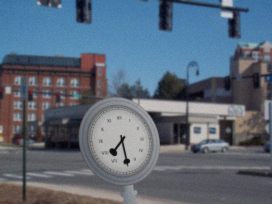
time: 7:29
